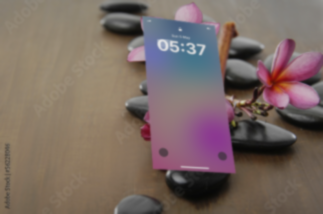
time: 5:37
